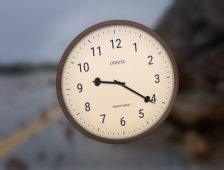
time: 9:21
